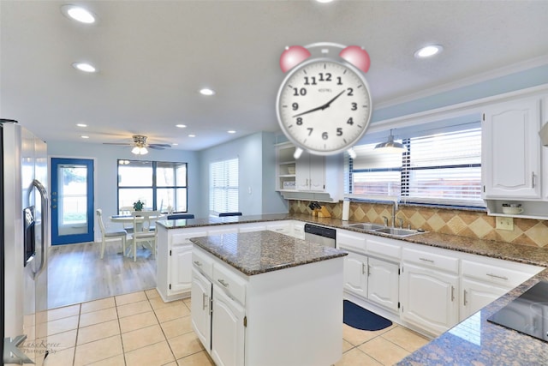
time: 1:42
